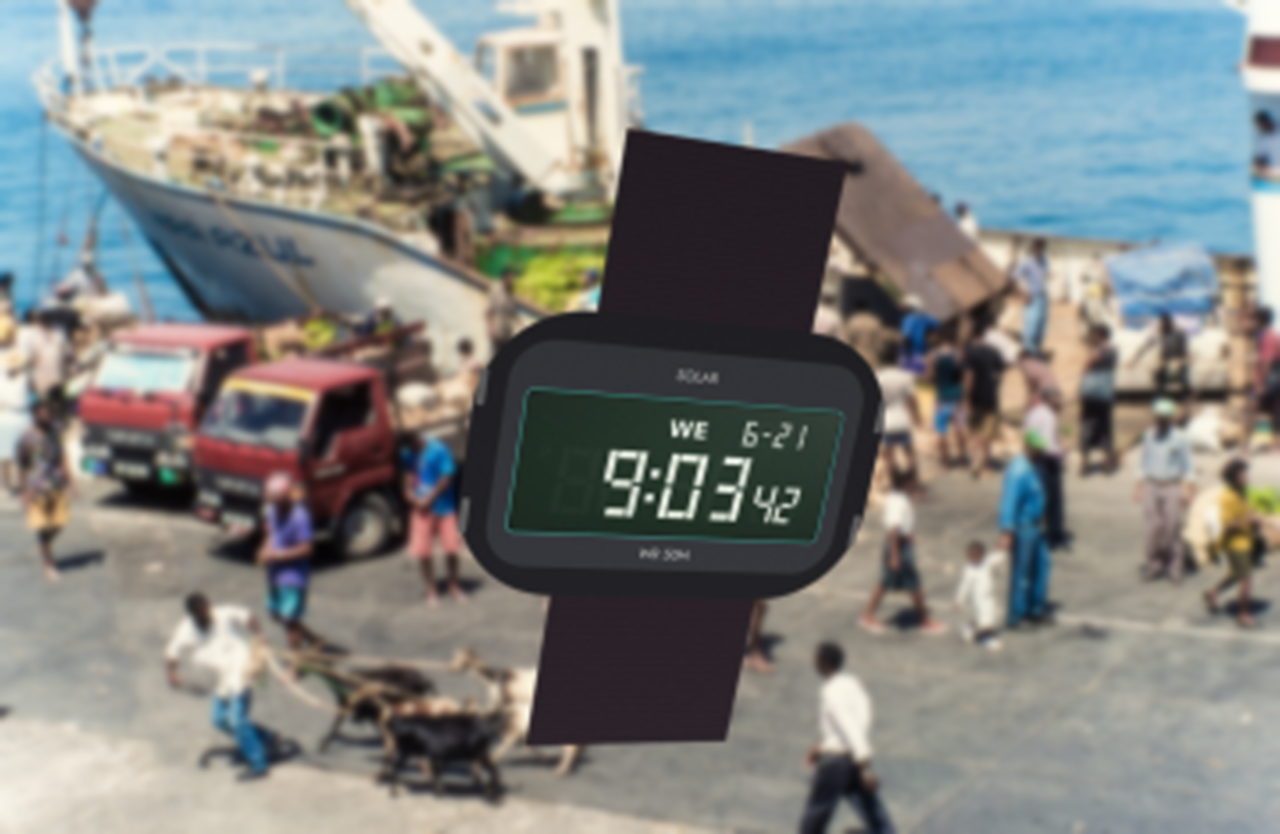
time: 9:03:42
